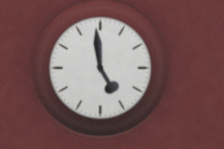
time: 4:59
